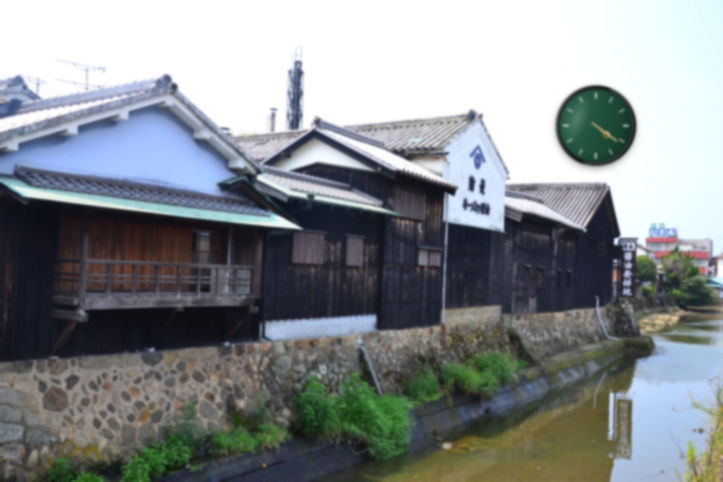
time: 4:21
